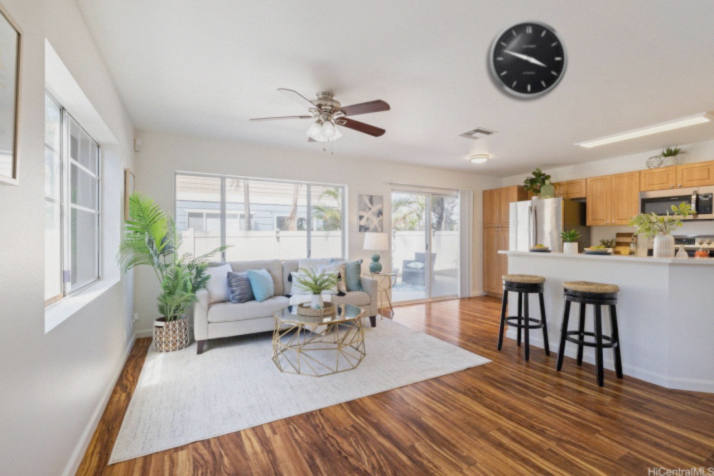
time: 3:48
